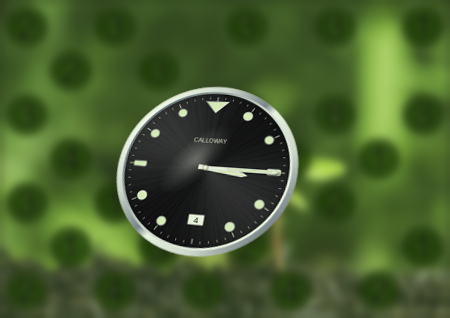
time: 3:15
